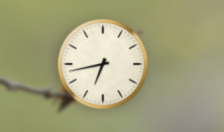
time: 6:43
